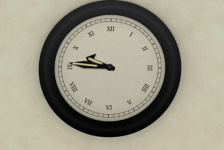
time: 9:46
